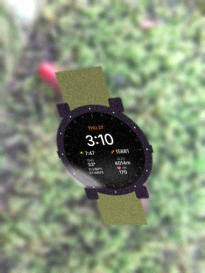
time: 3:10
